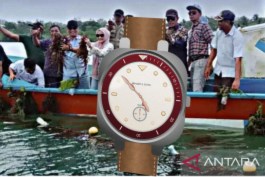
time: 4:52
